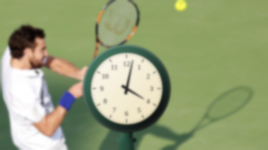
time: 4:02
